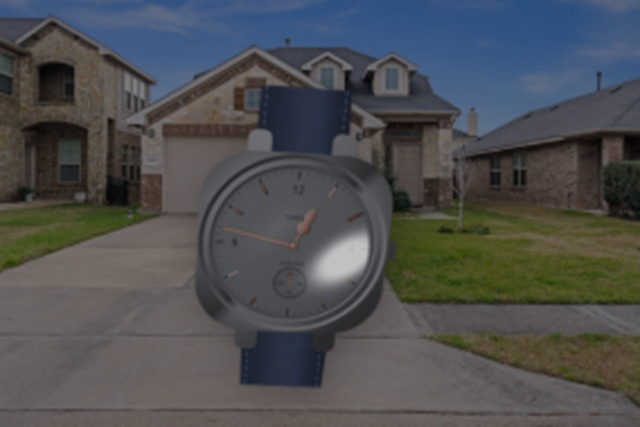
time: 12:47
